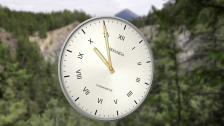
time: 9:55
